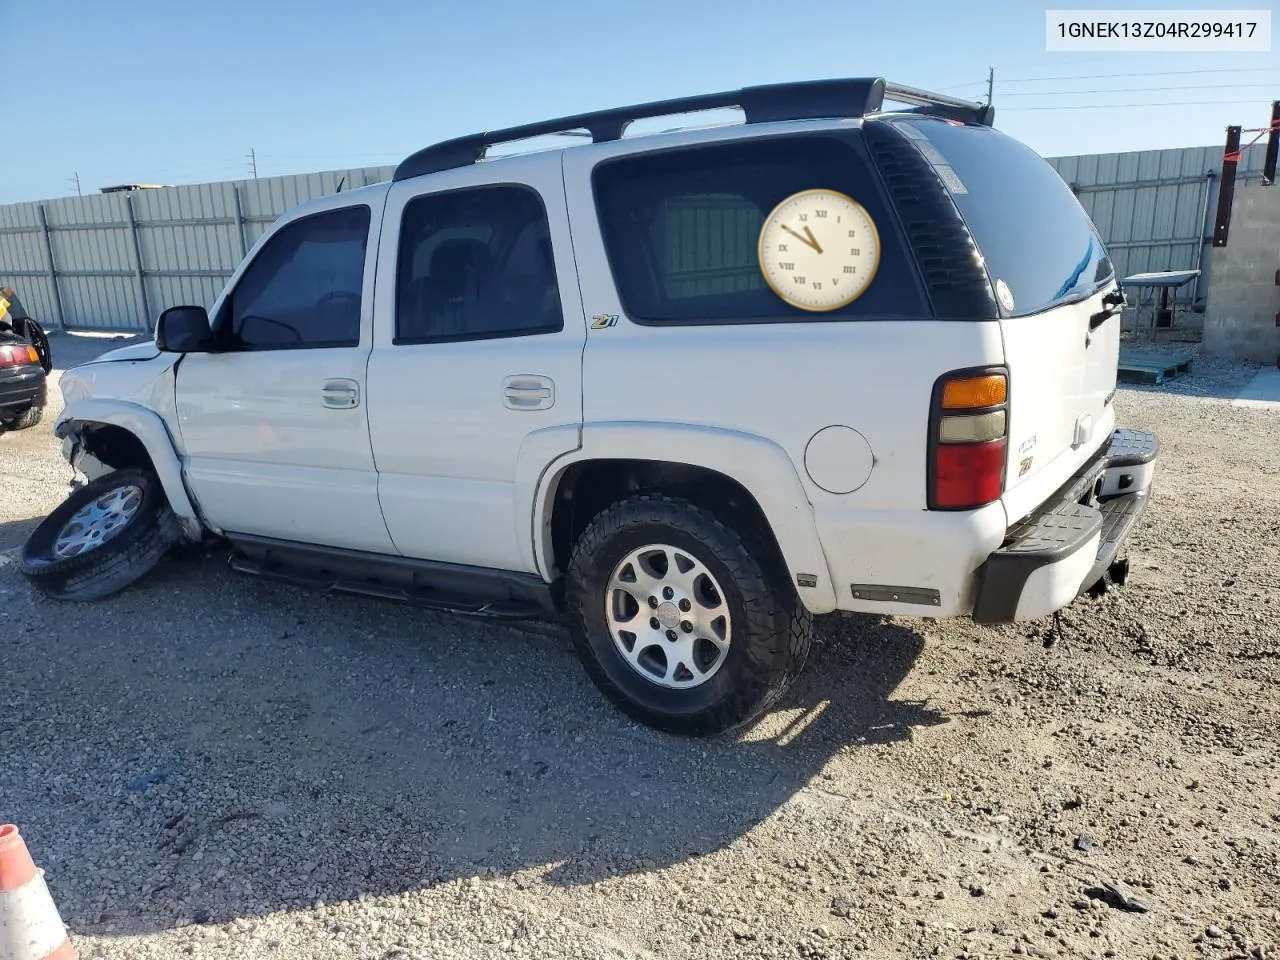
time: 10:50
